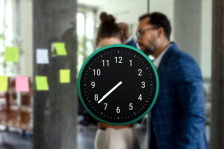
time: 7:38
